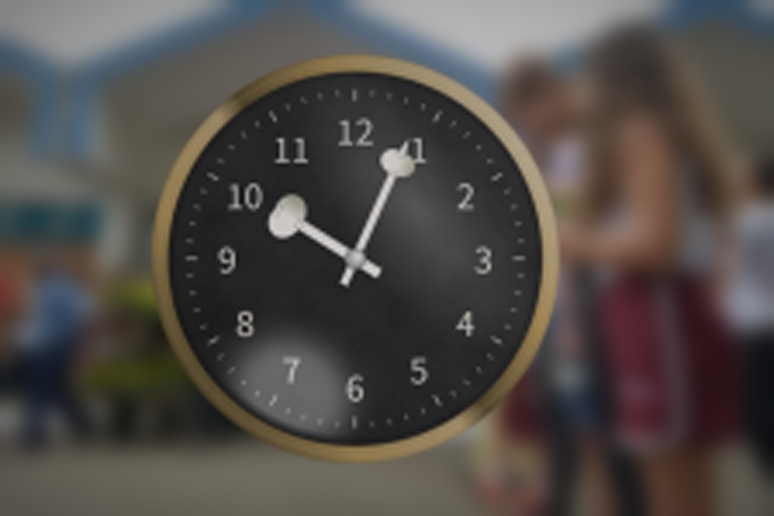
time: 10:04
